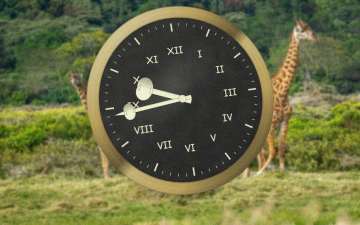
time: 9:44
